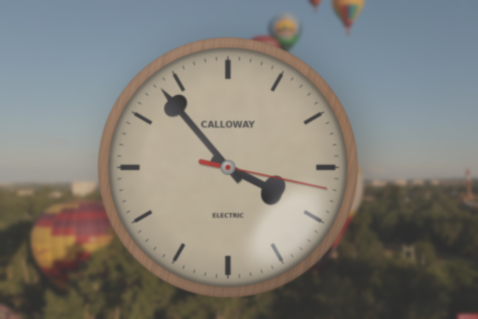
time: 3:53:17
